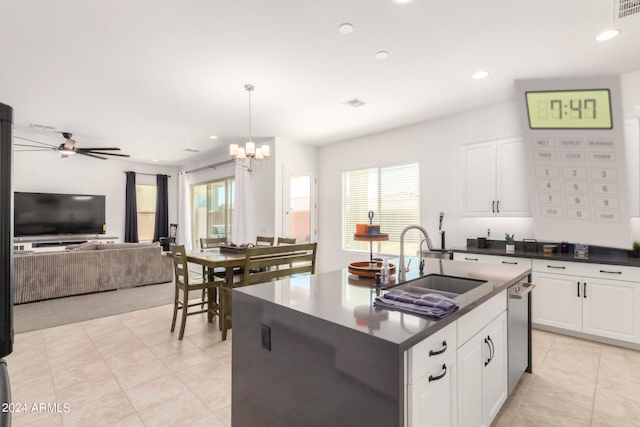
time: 7:47
